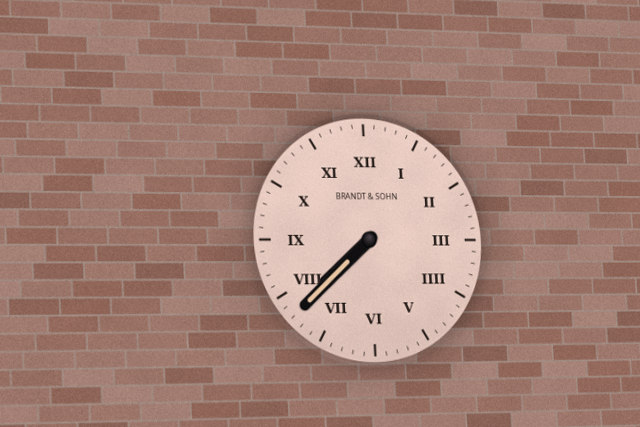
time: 7:38
